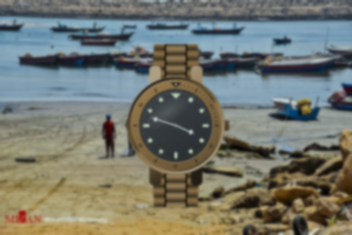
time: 3:48
